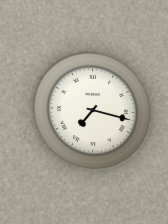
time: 7:17
